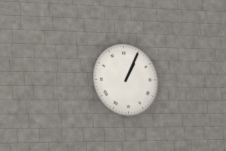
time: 1:05
